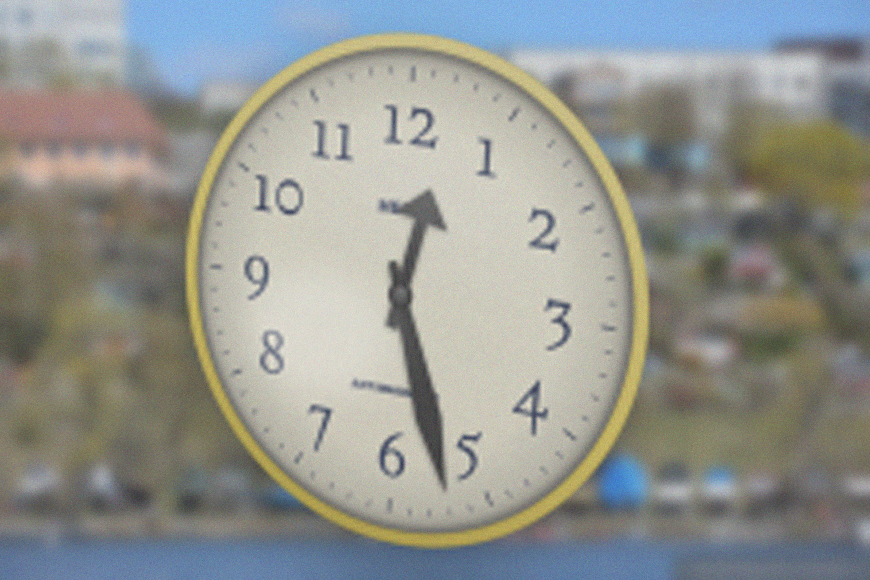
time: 12:27
